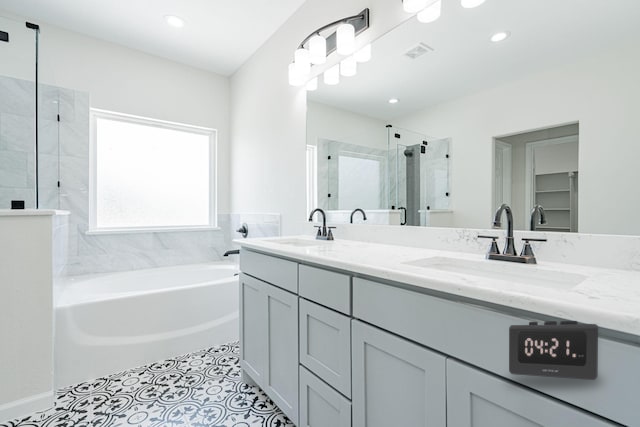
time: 4:21
